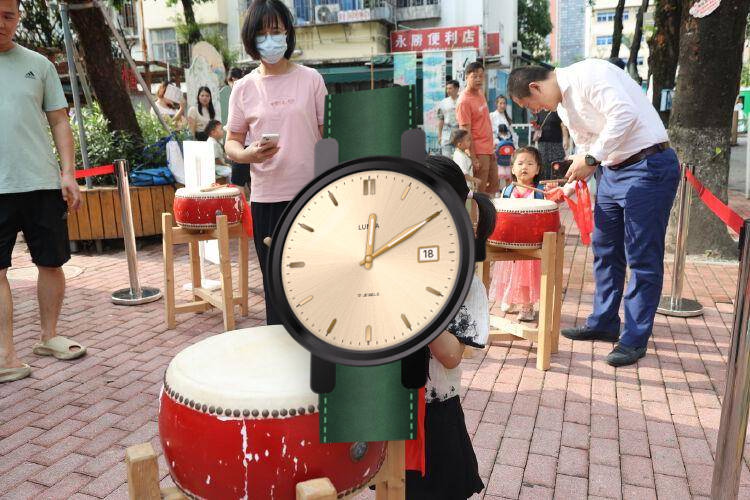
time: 12:10
